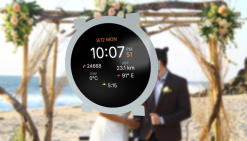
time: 10:07
